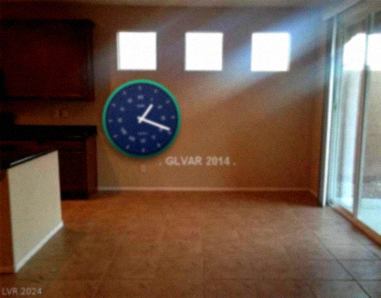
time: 1:19
